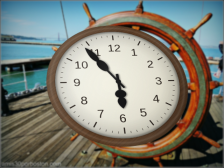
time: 5:54
